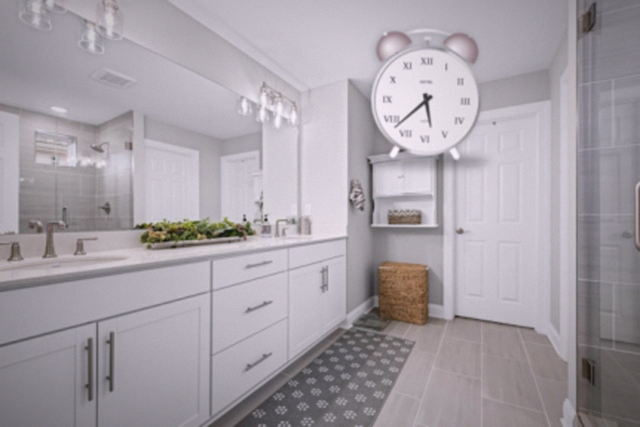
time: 5:38
